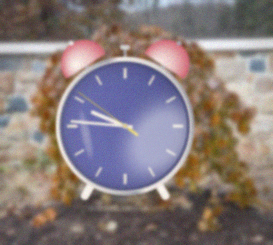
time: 9:45:51
